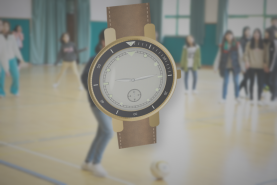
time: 9:14
